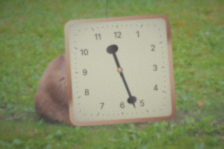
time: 11:27
